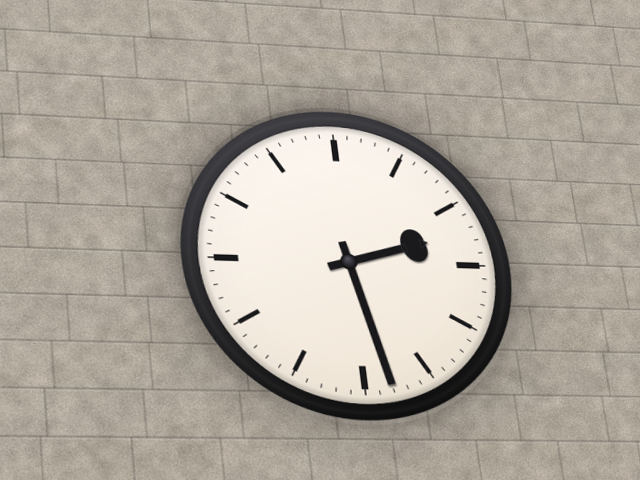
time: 2:28
